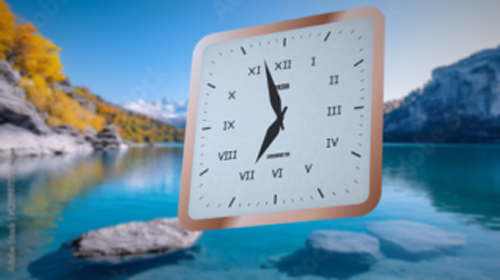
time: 6:57
